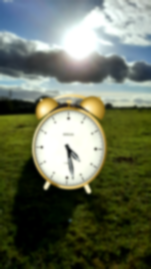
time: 4:28
